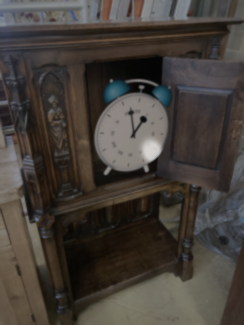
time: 12:57
